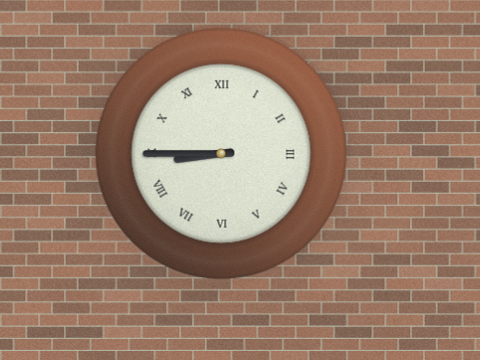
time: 8:45
